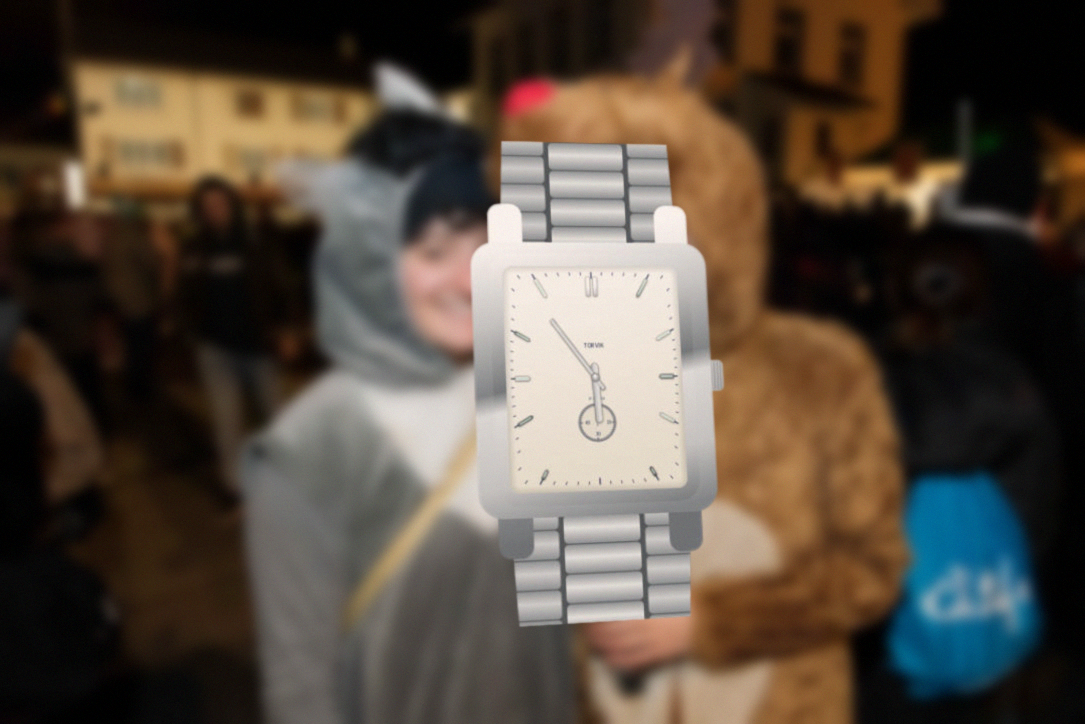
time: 5:54
